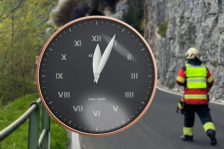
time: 12:04
